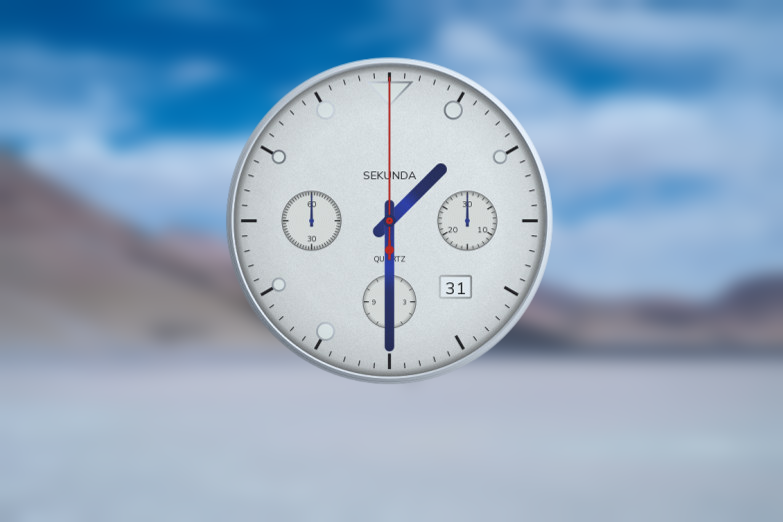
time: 1:30
